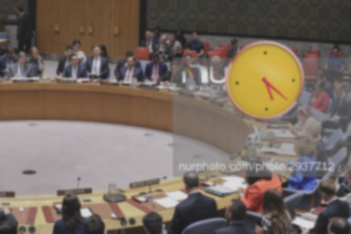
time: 5:22
